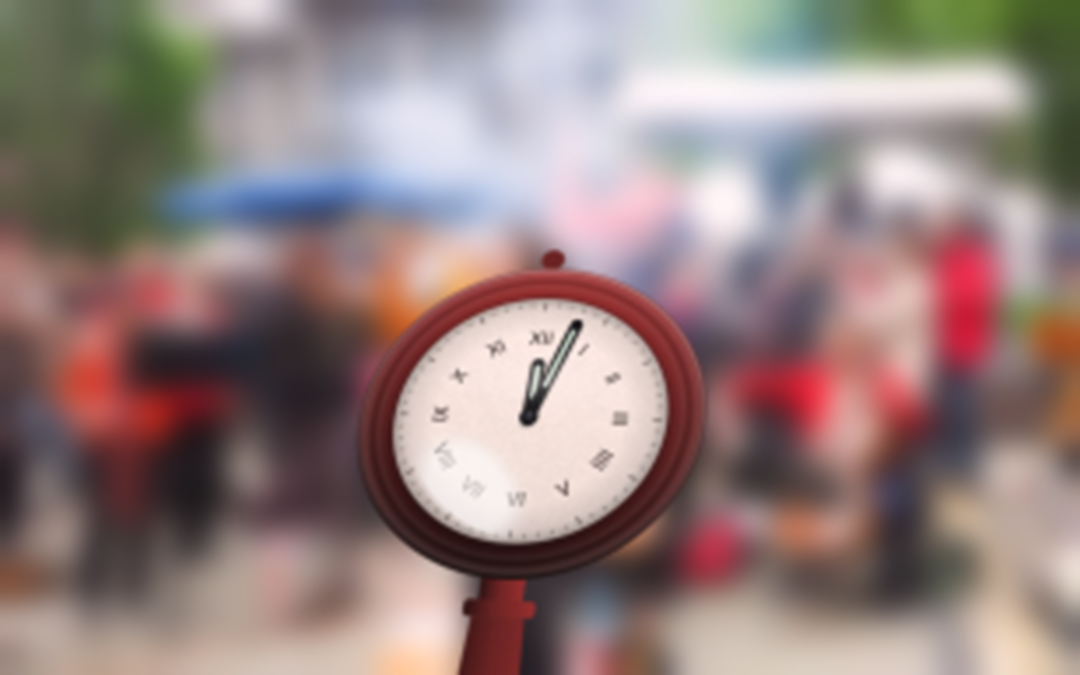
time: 12:03
